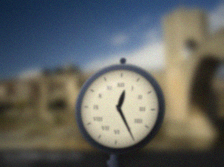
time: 12:25
